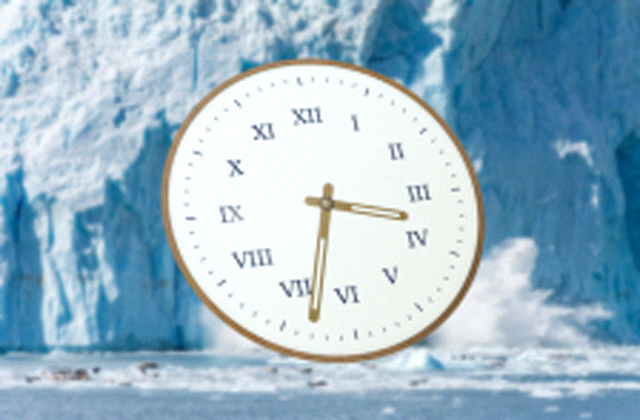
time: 3:33
